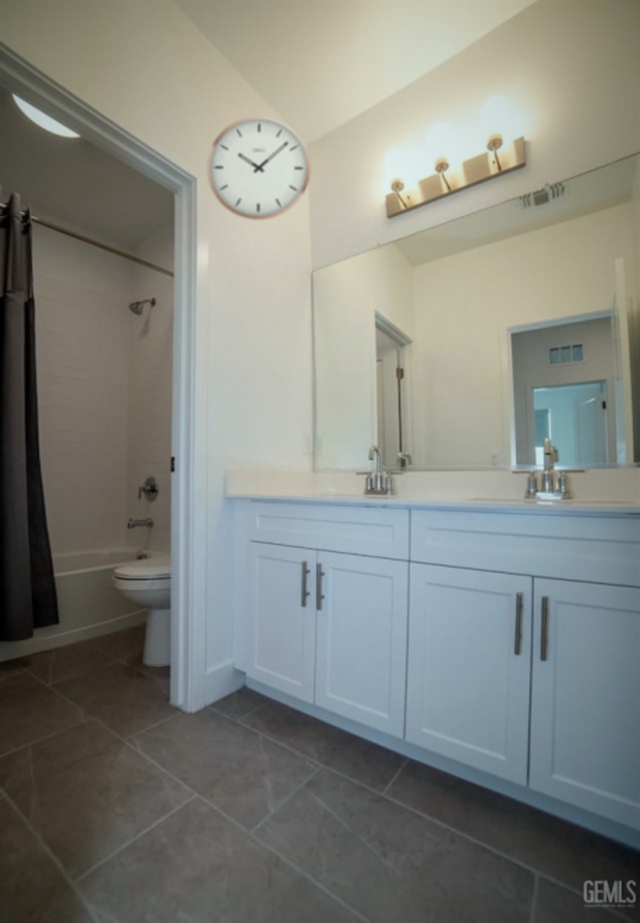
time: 10:08
